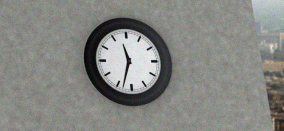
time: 11:33
